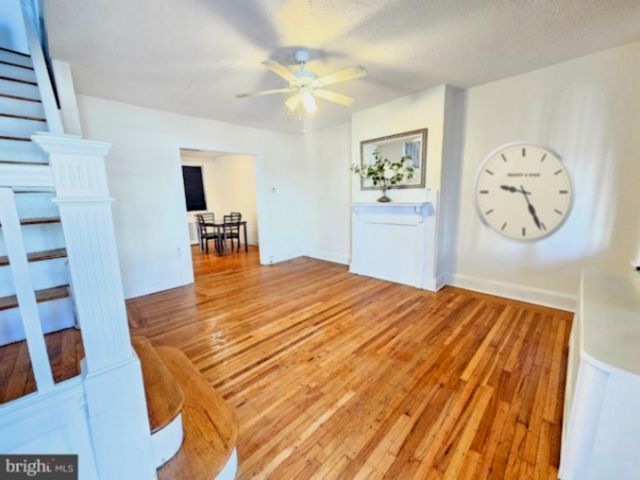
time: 9:26
